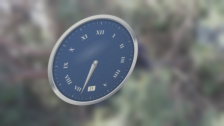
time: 6:33
